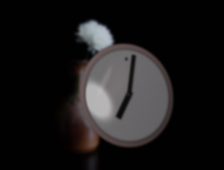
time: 7:02
